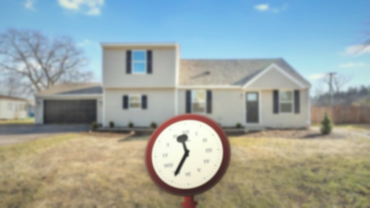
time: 11:35
